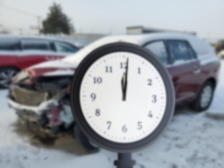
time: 12:01
